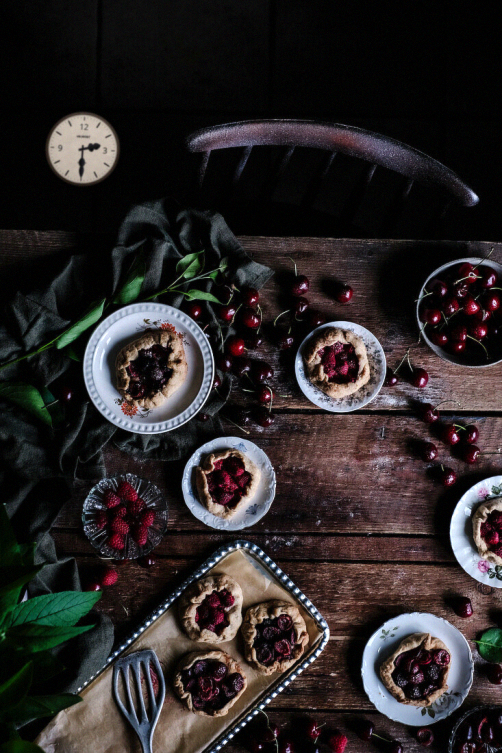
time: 2:30
